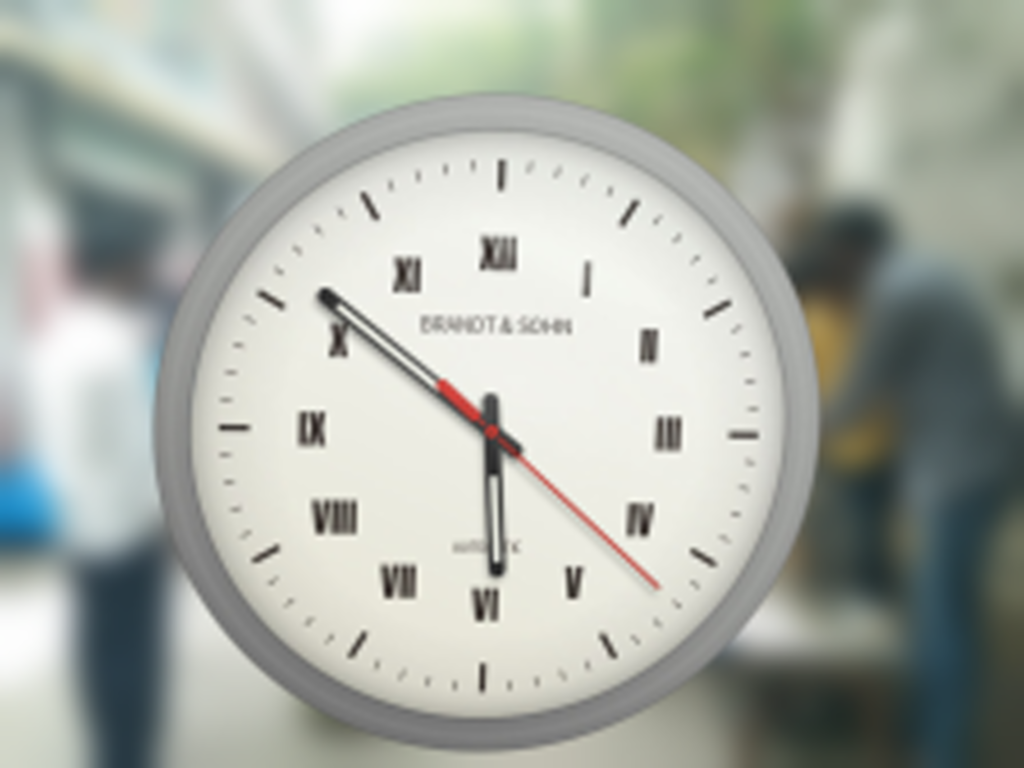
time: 5:51:22
